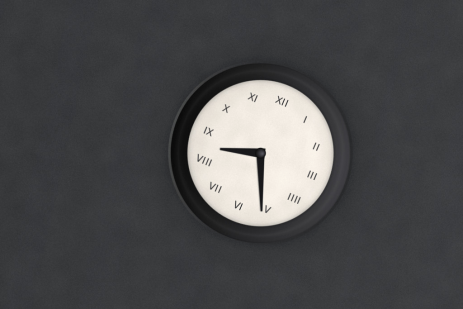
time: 8:26
